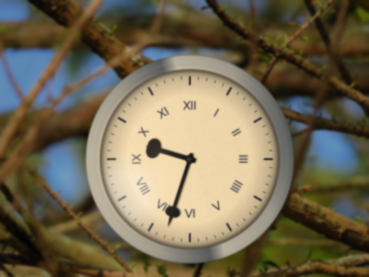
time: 9:33
